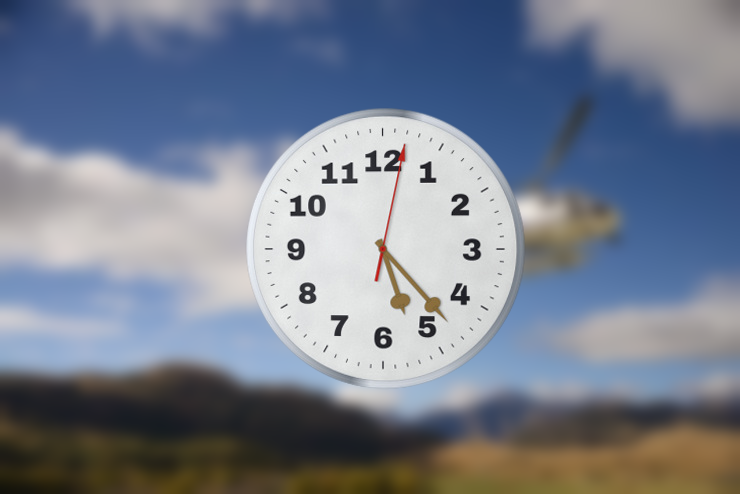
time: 5:23:02
